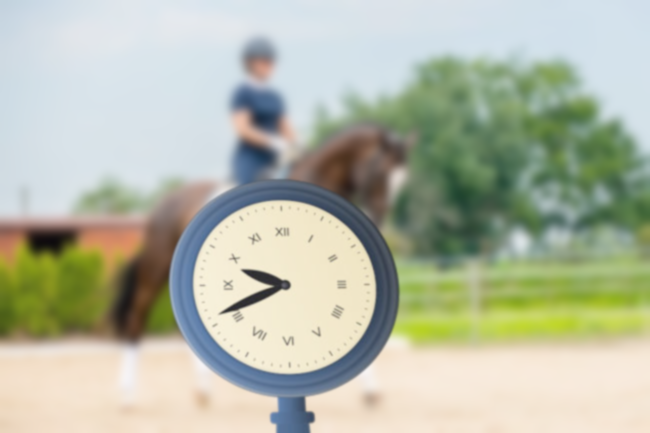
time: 9:41
